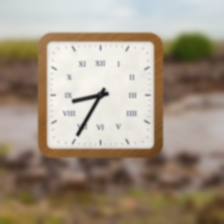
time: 8:35
